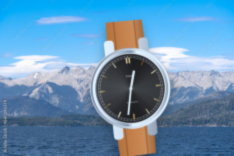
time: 12:32
